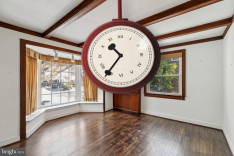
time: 10:36
